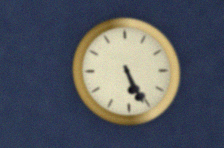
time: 5:26
